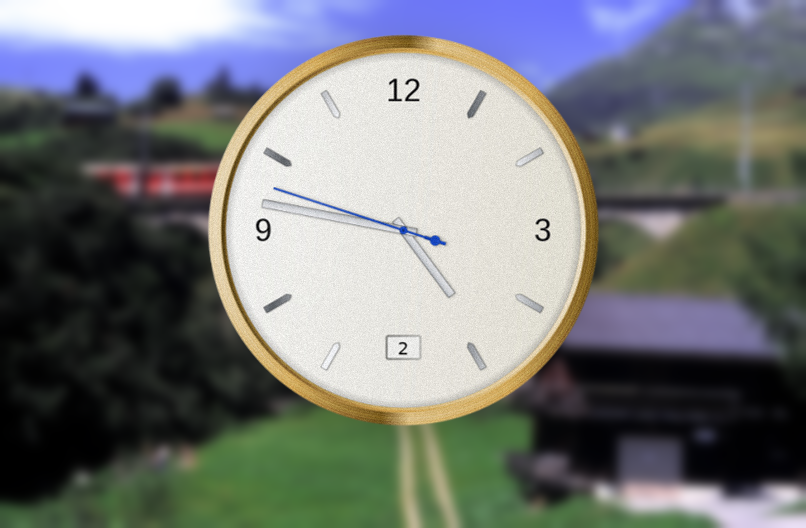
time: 4:46:48
